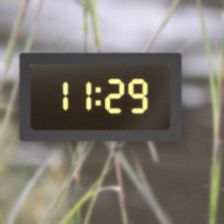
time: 11:29
